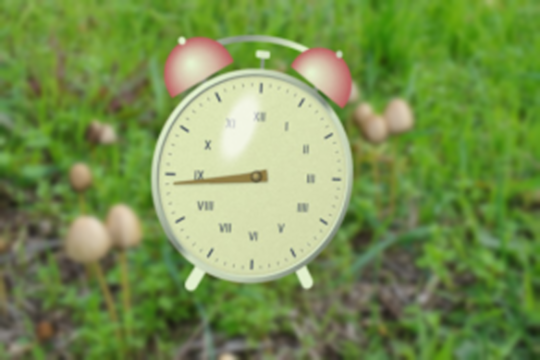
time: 8:44
